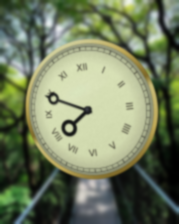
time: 7:49
